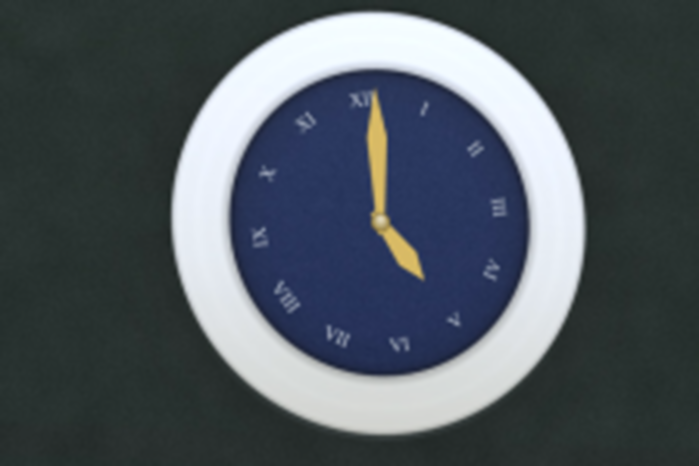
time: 5:01
